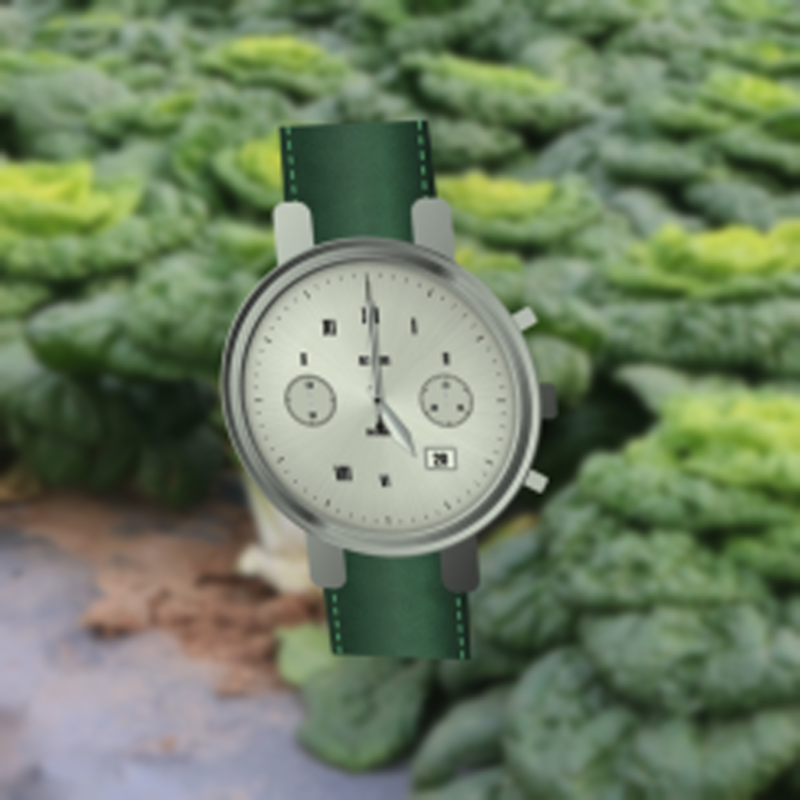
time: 5:00
